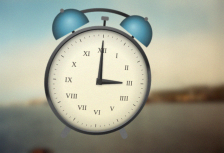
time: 3:00
